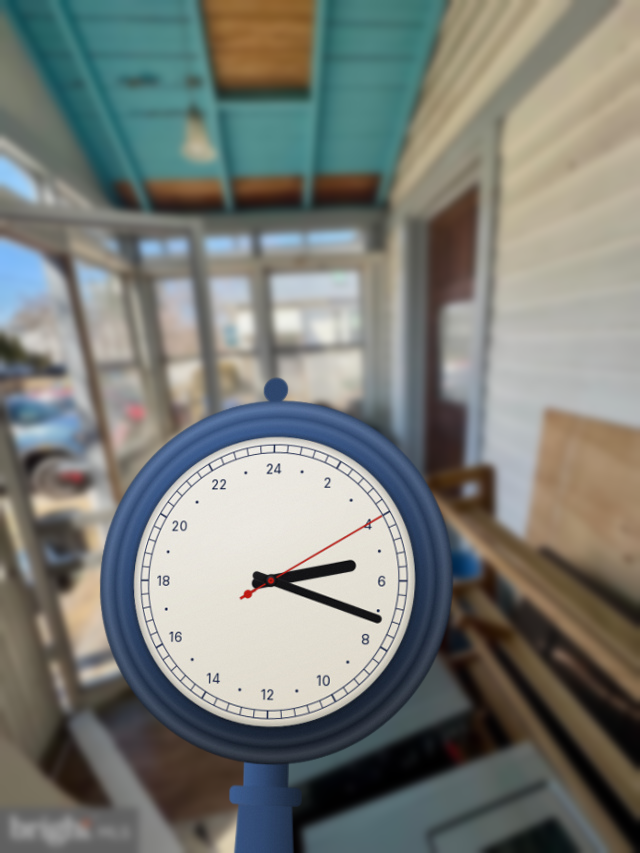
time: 5:18:10
